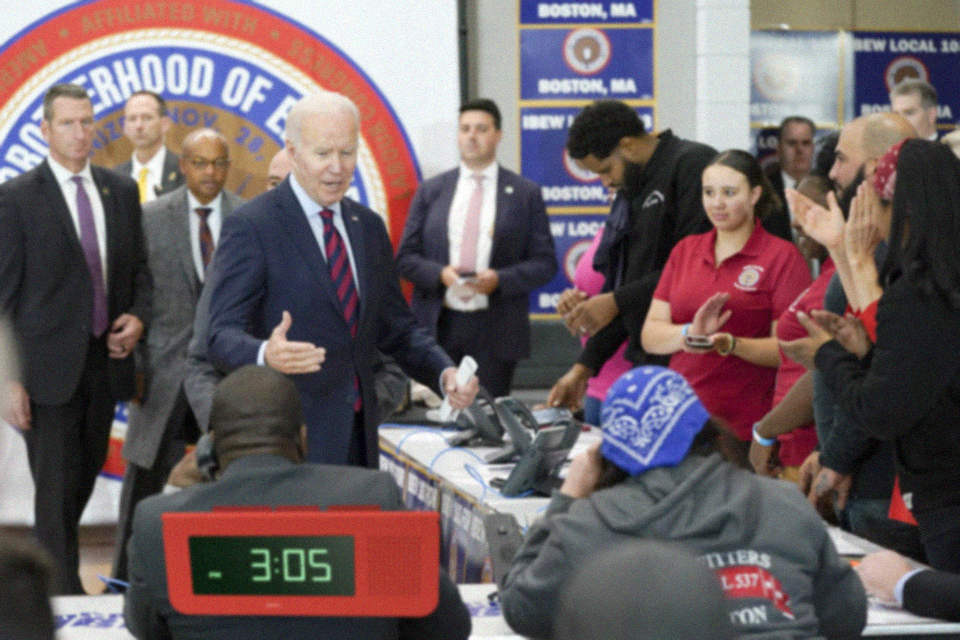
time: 3:05
